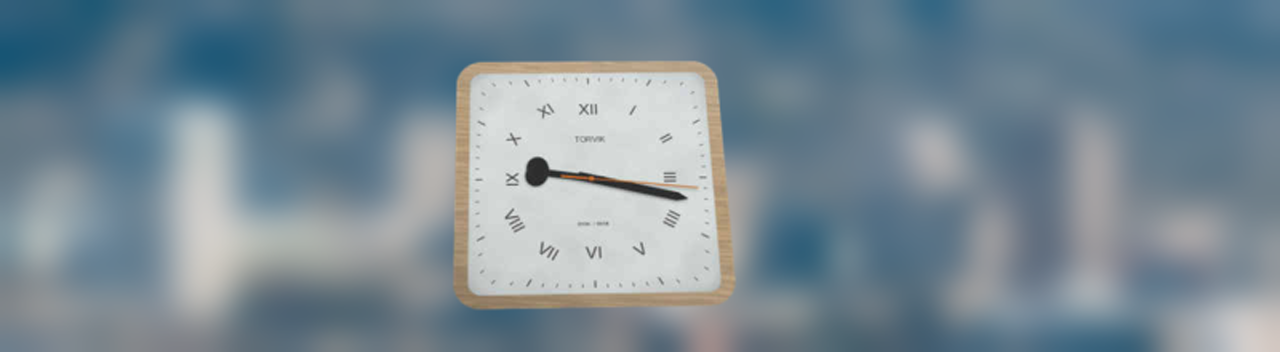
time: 9:17:16
